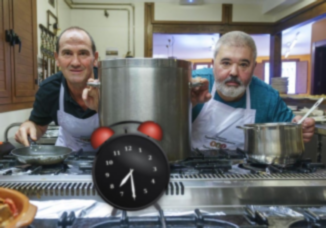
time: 7:30
